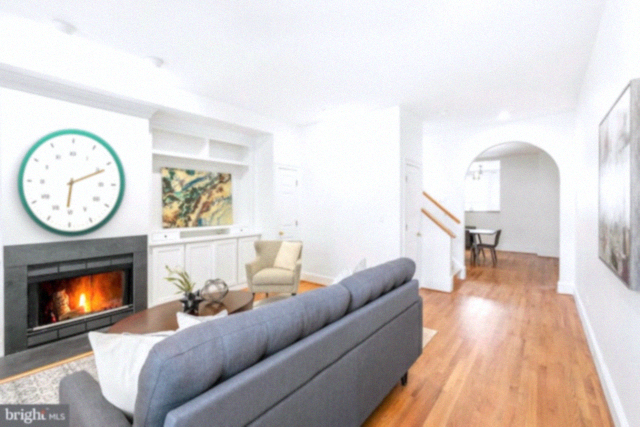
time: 6:11
